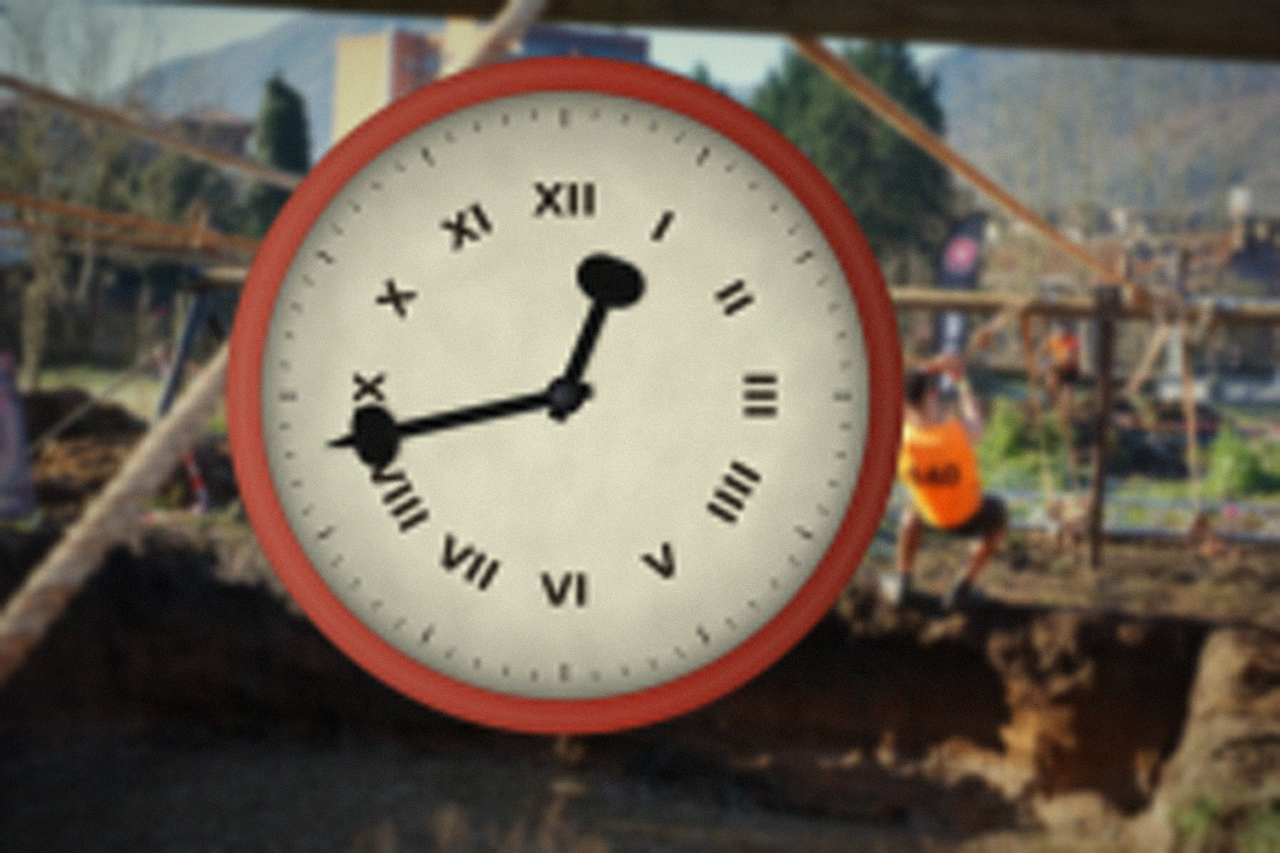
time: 12:43
